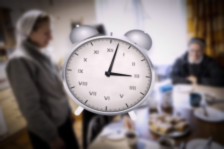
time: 3:02
